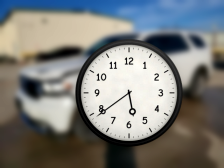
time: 5:39
